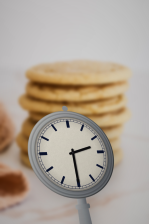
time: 2:30
